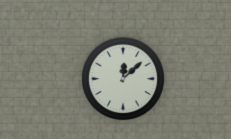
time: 12:08
